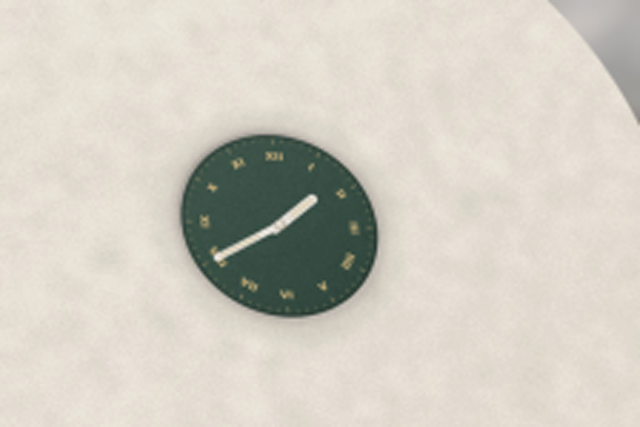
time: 1:40
